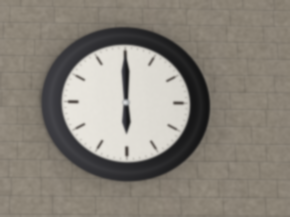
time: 6:00
